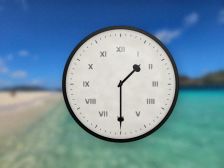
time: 1:30
